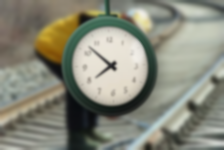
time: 7:52
